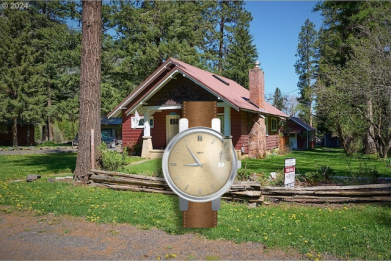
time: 8:54
